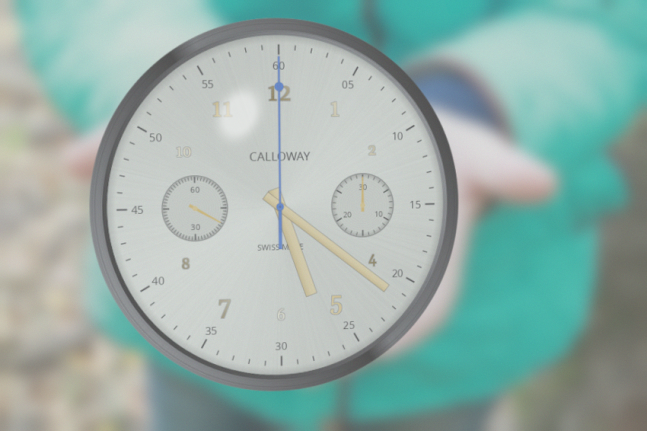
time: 5:21:20
